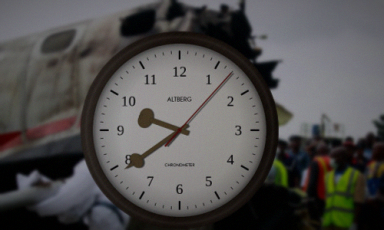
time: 9:39:07
